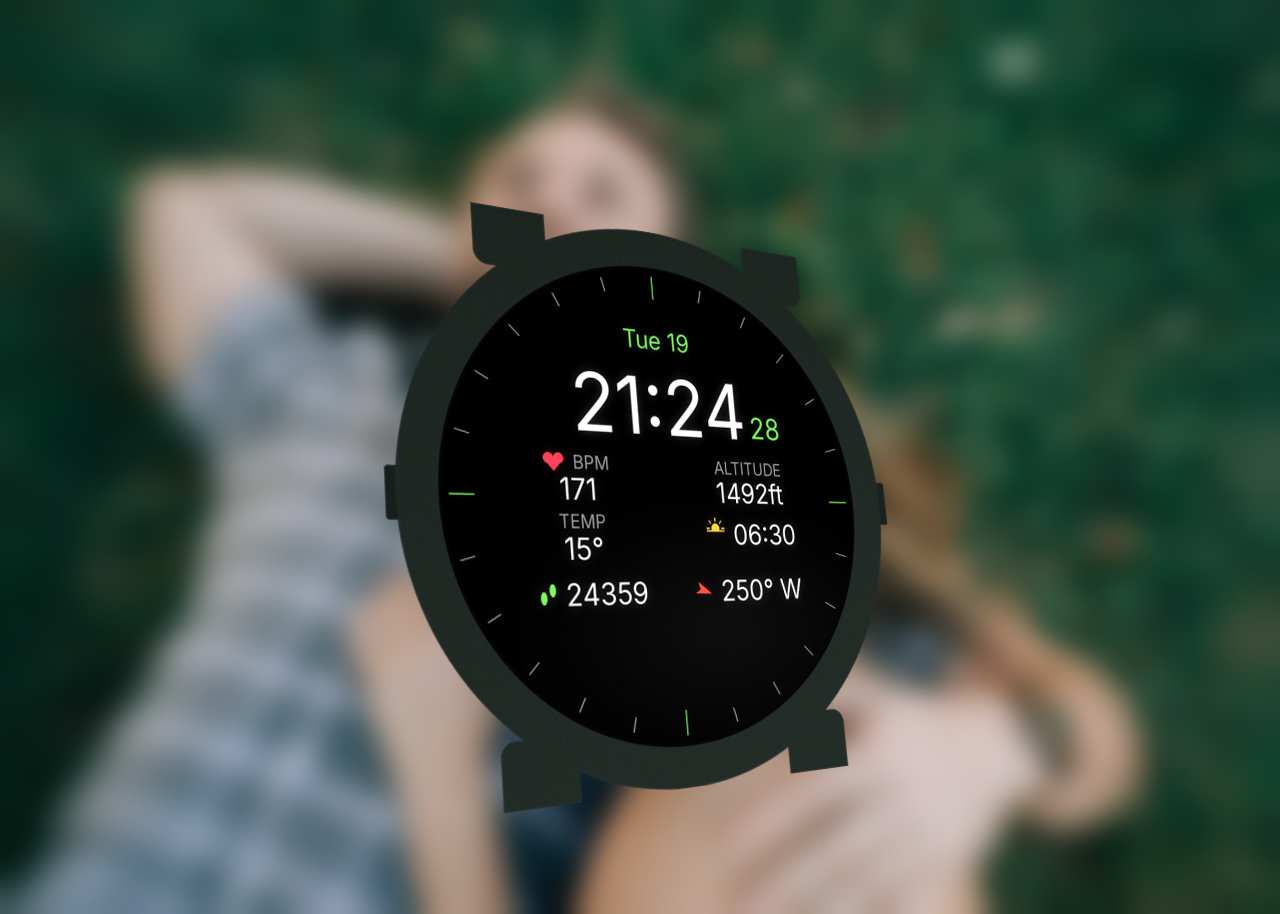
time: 21:24:28
